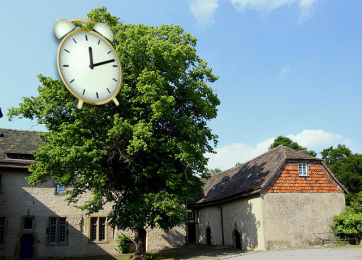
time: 12:13
